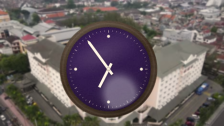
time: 6:54
